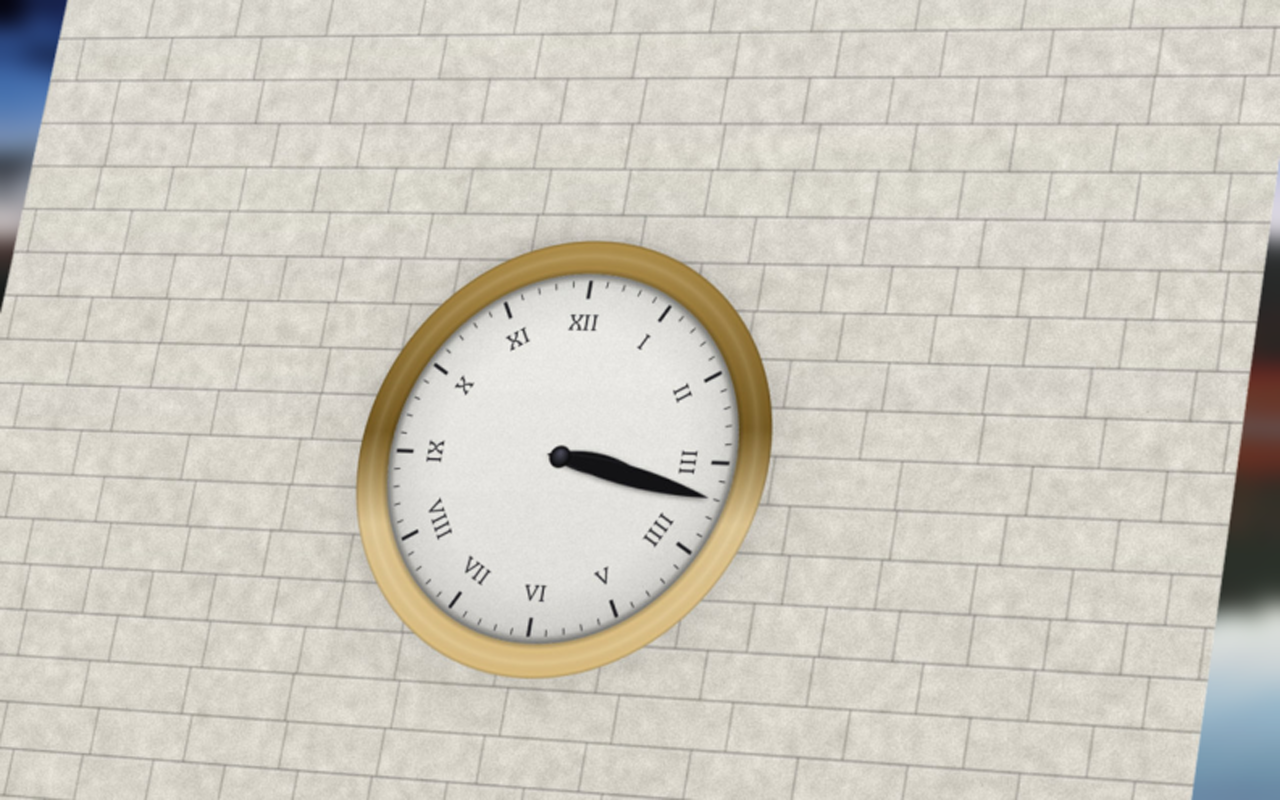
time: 3:17
